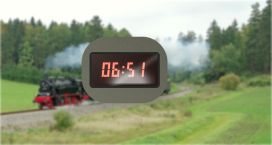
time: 6:51
